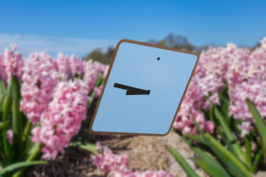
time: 8:46
